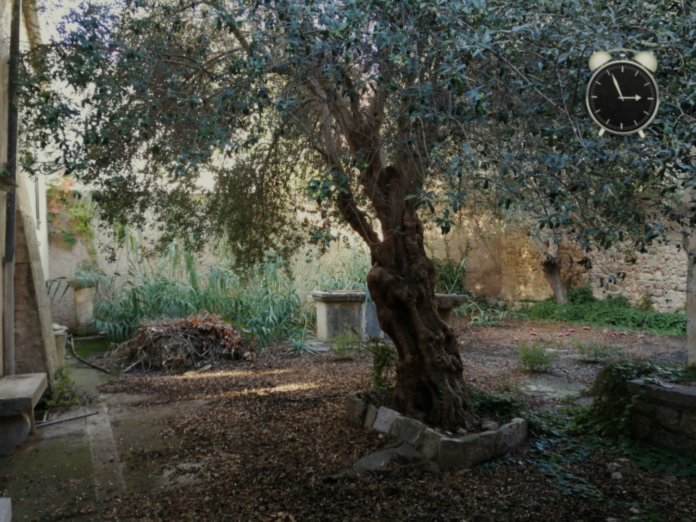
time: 2:56
